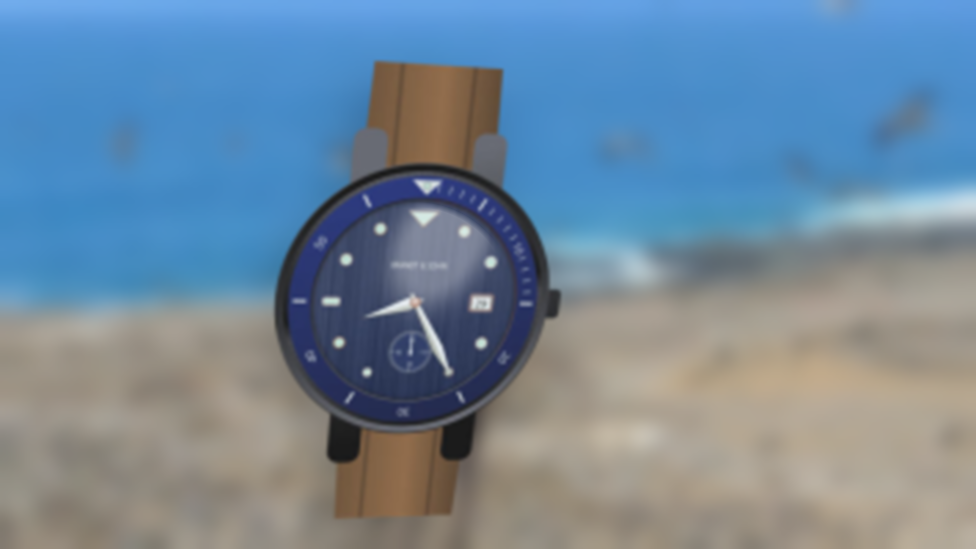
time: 8:25
